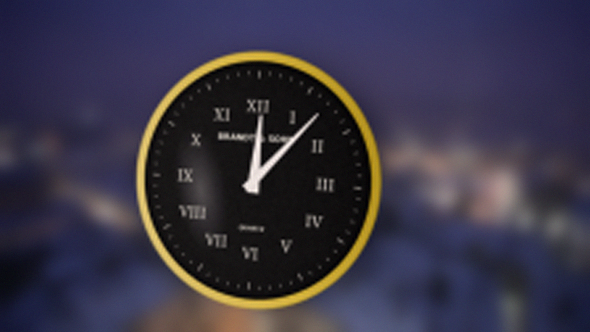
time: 12:07
